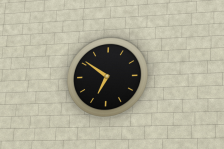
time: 6:51
